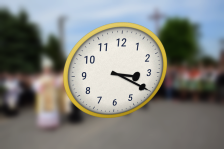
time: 3:20
